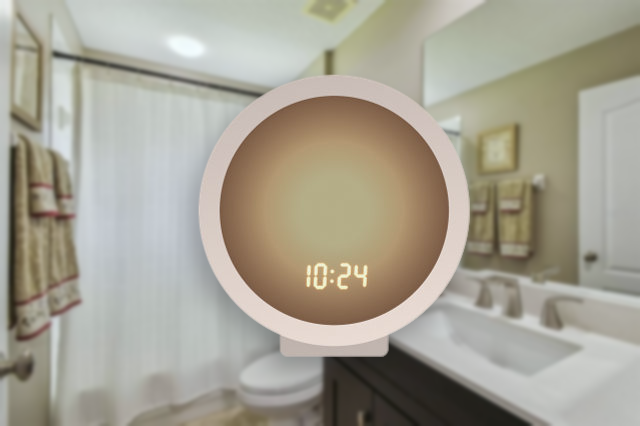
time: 10:24
